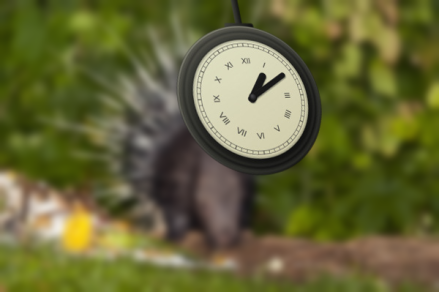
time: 1:10
